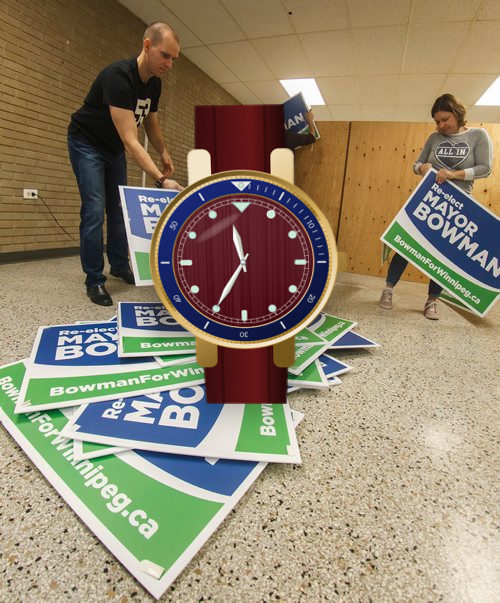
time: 11:35
